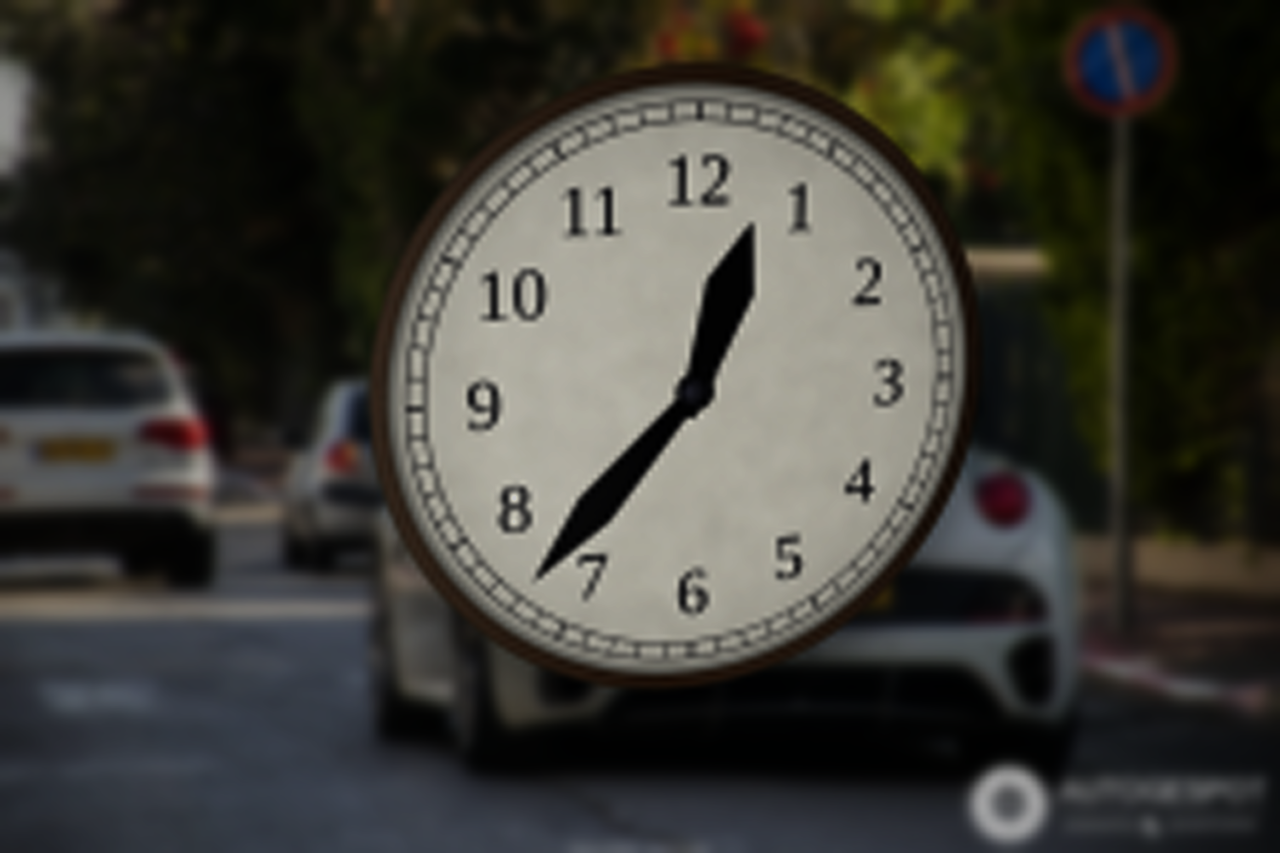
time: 12:37
